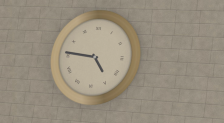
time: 4:46
